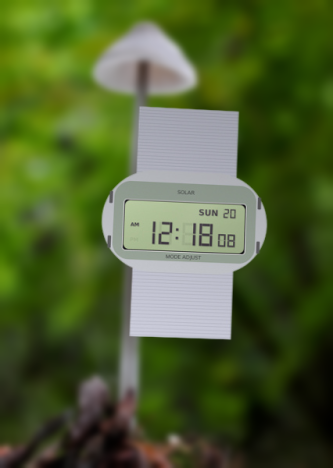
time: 12:18:08
